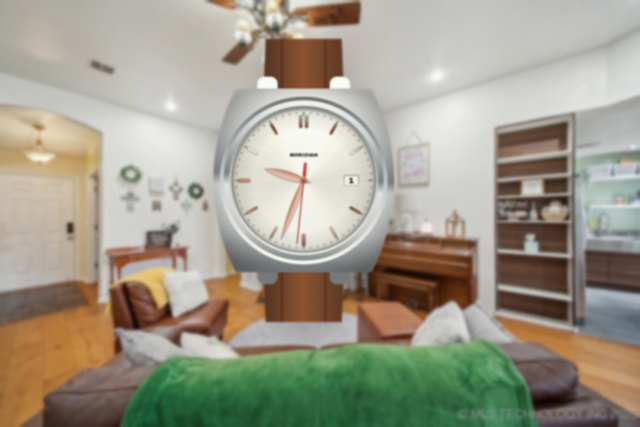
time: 9:33:31
